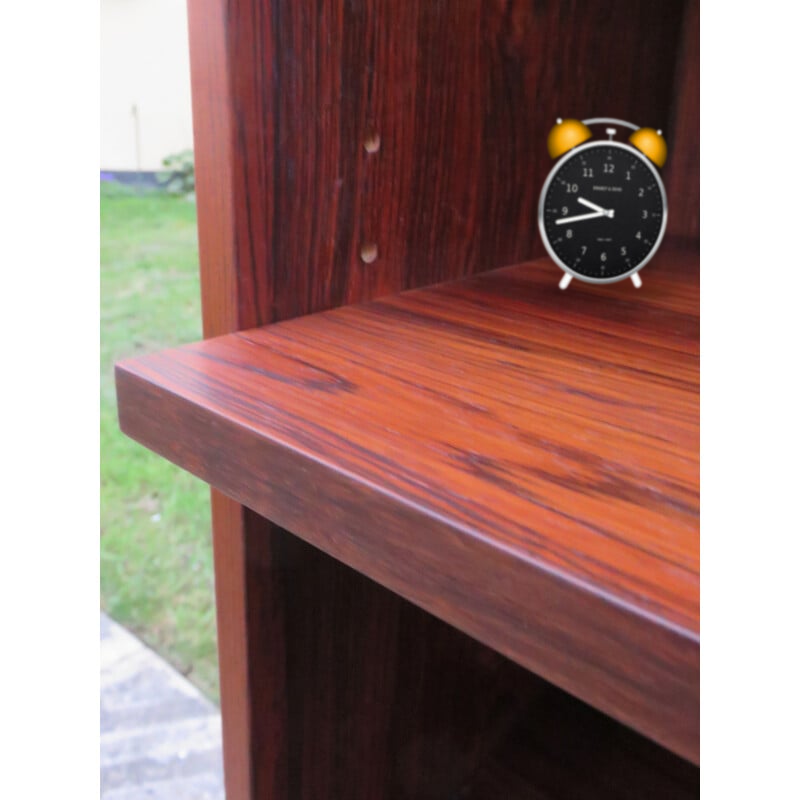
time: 9:43
